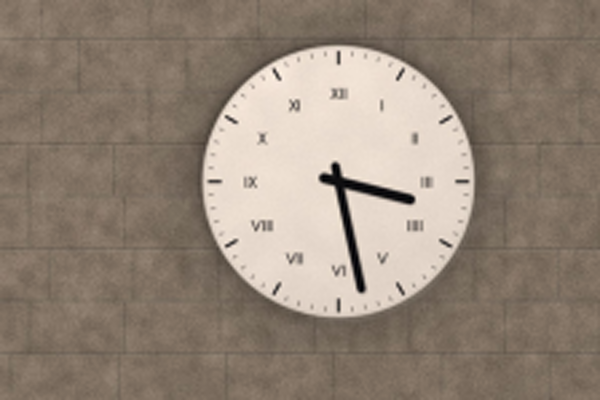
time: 3:28
